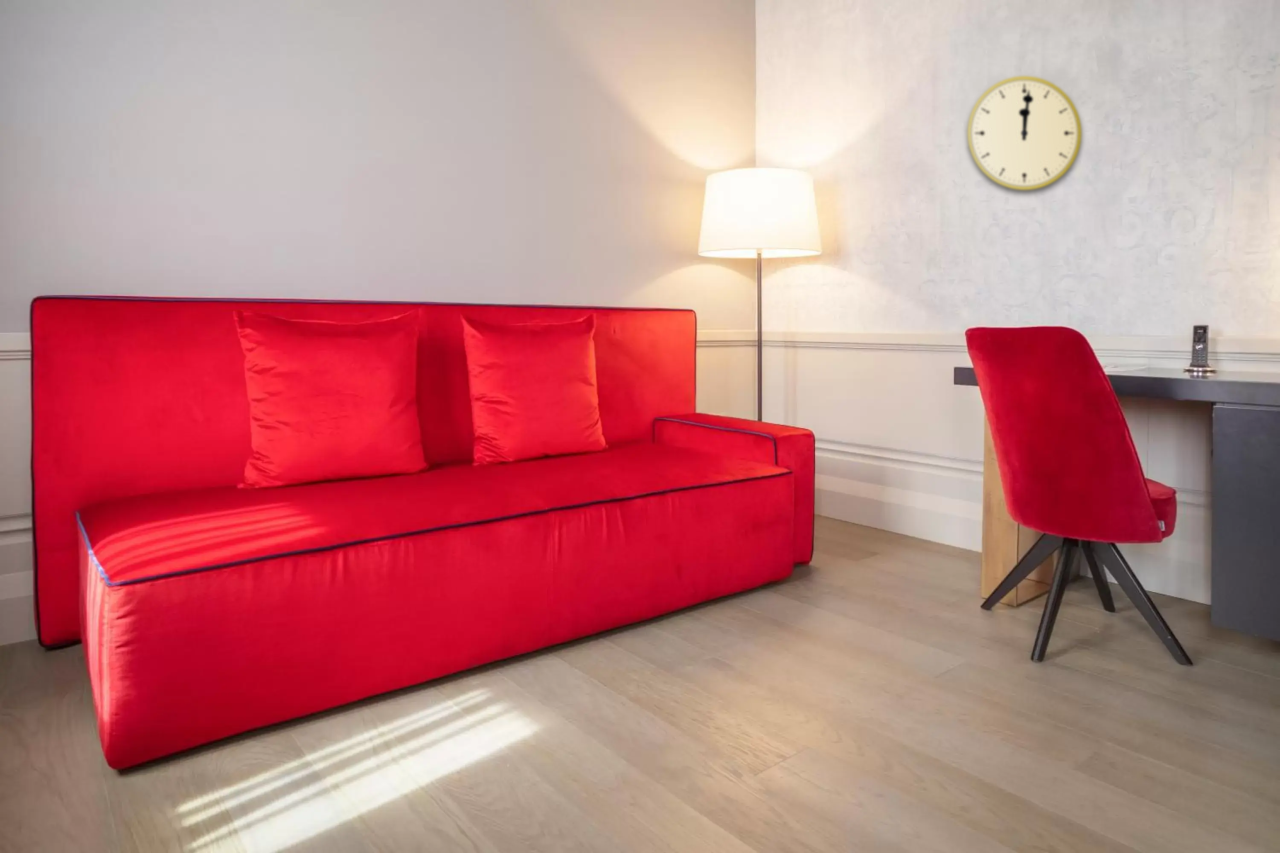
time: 12:01
